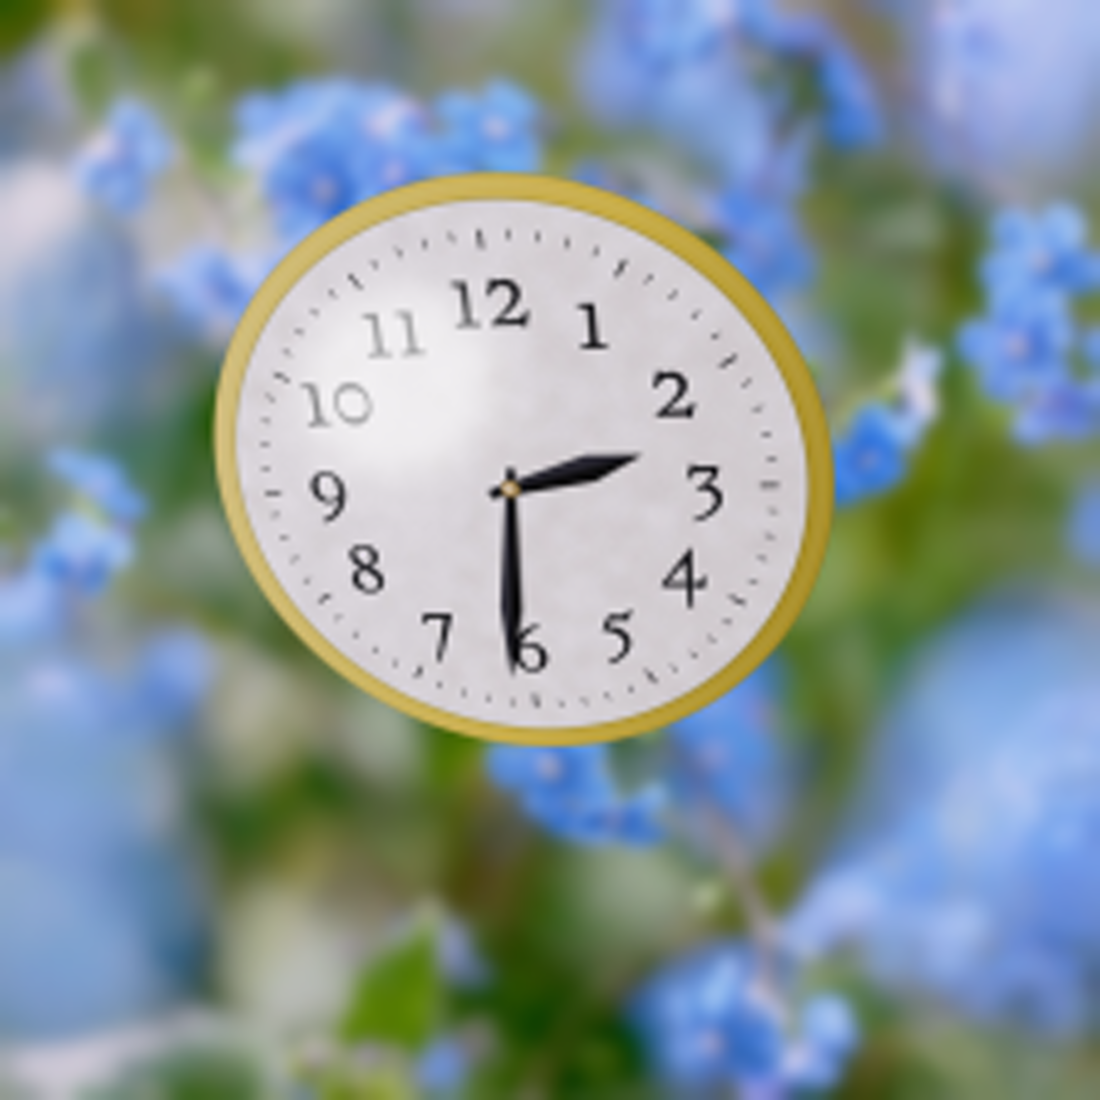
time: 2:31
